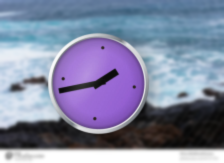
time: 1:42
